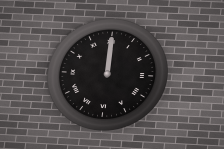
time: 12:00
